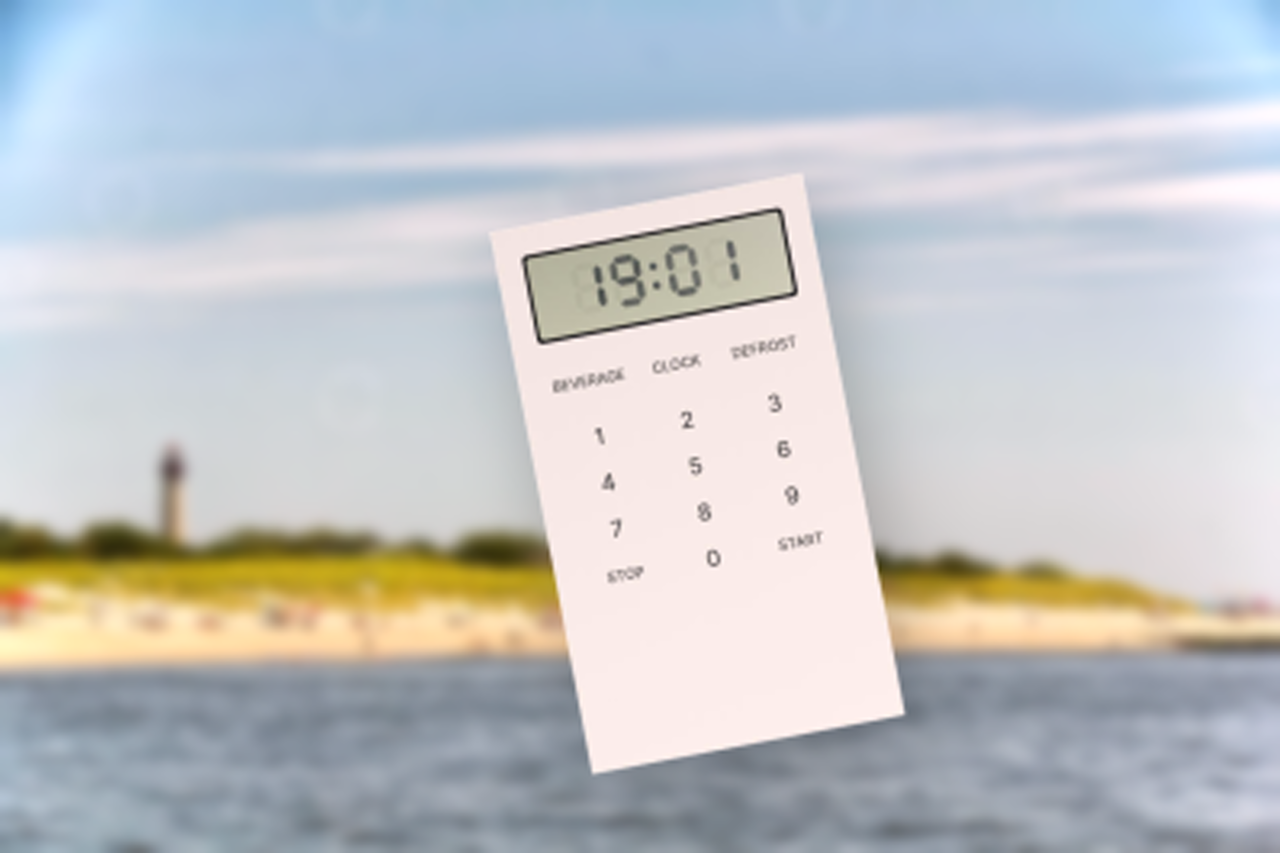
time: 19:01
